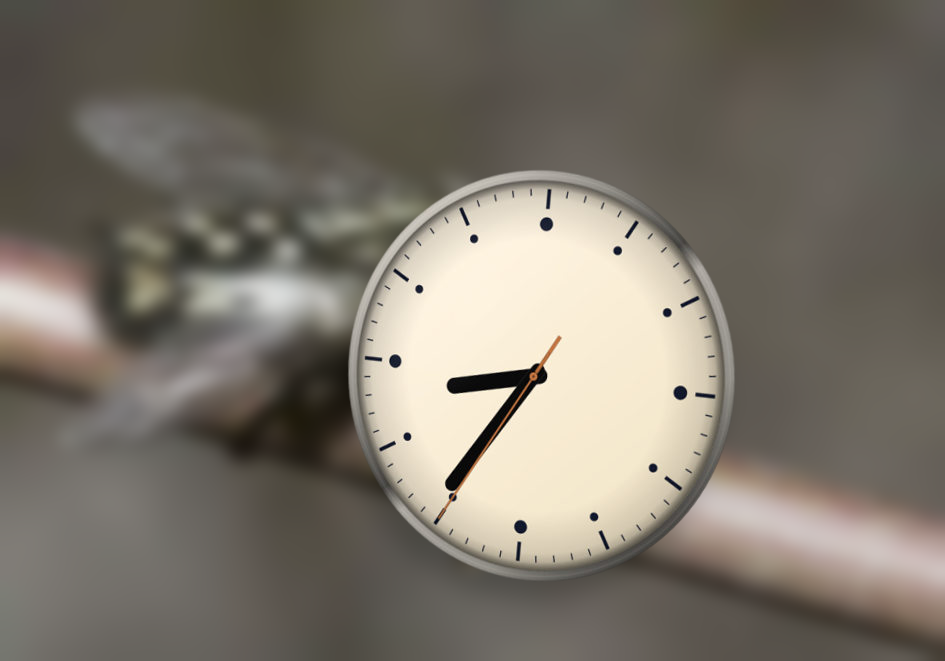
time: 8:35:35
